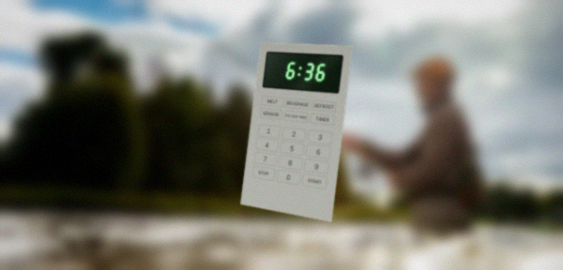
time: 6:36
